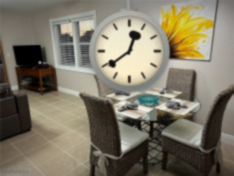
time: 12:39
